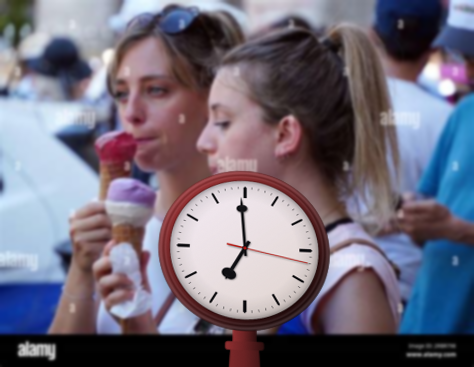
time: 6:59:17
